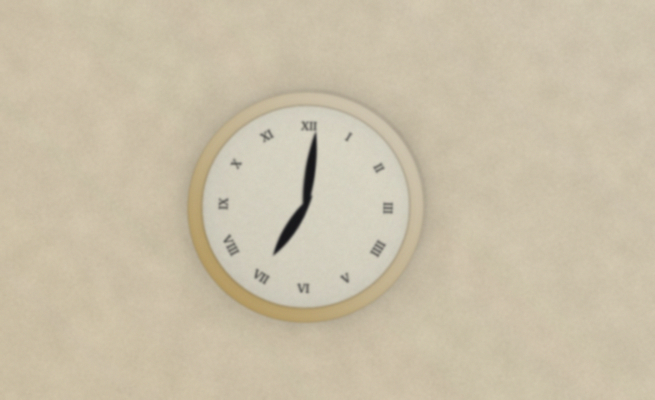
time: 7:01
